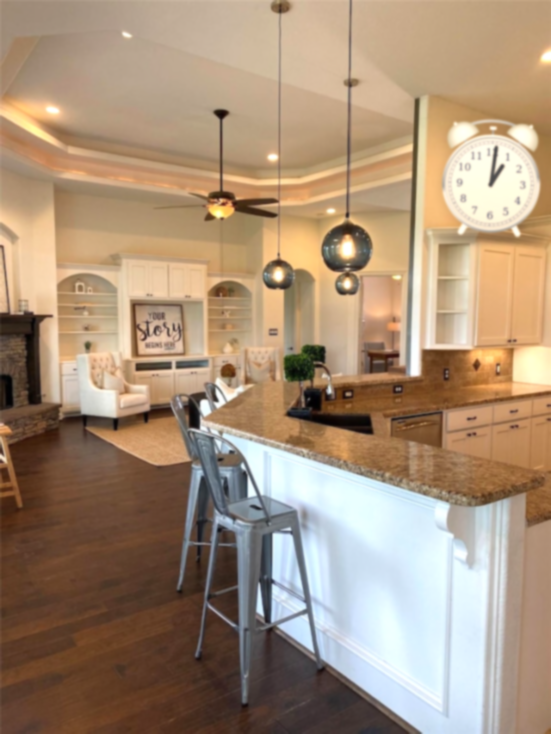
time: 1:01
